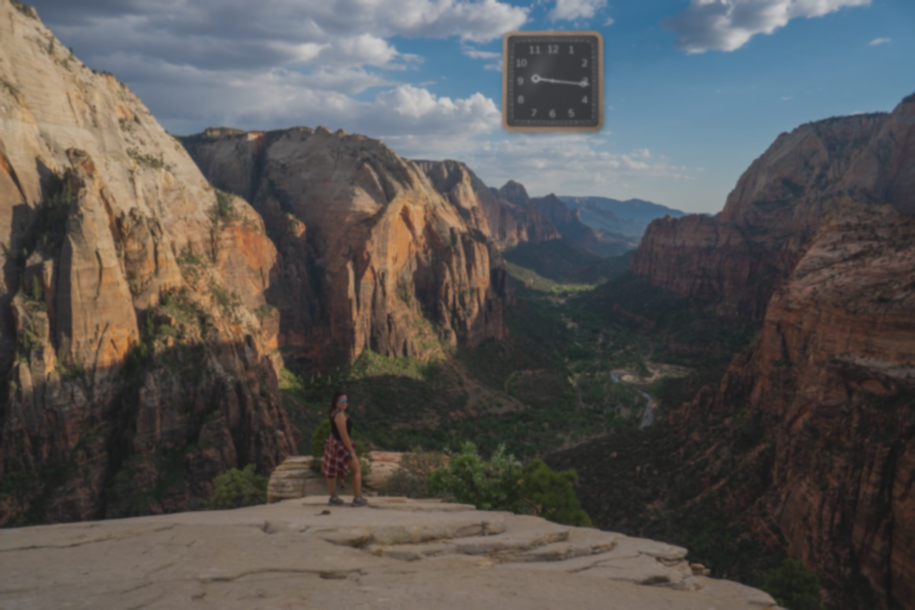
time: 9:16
